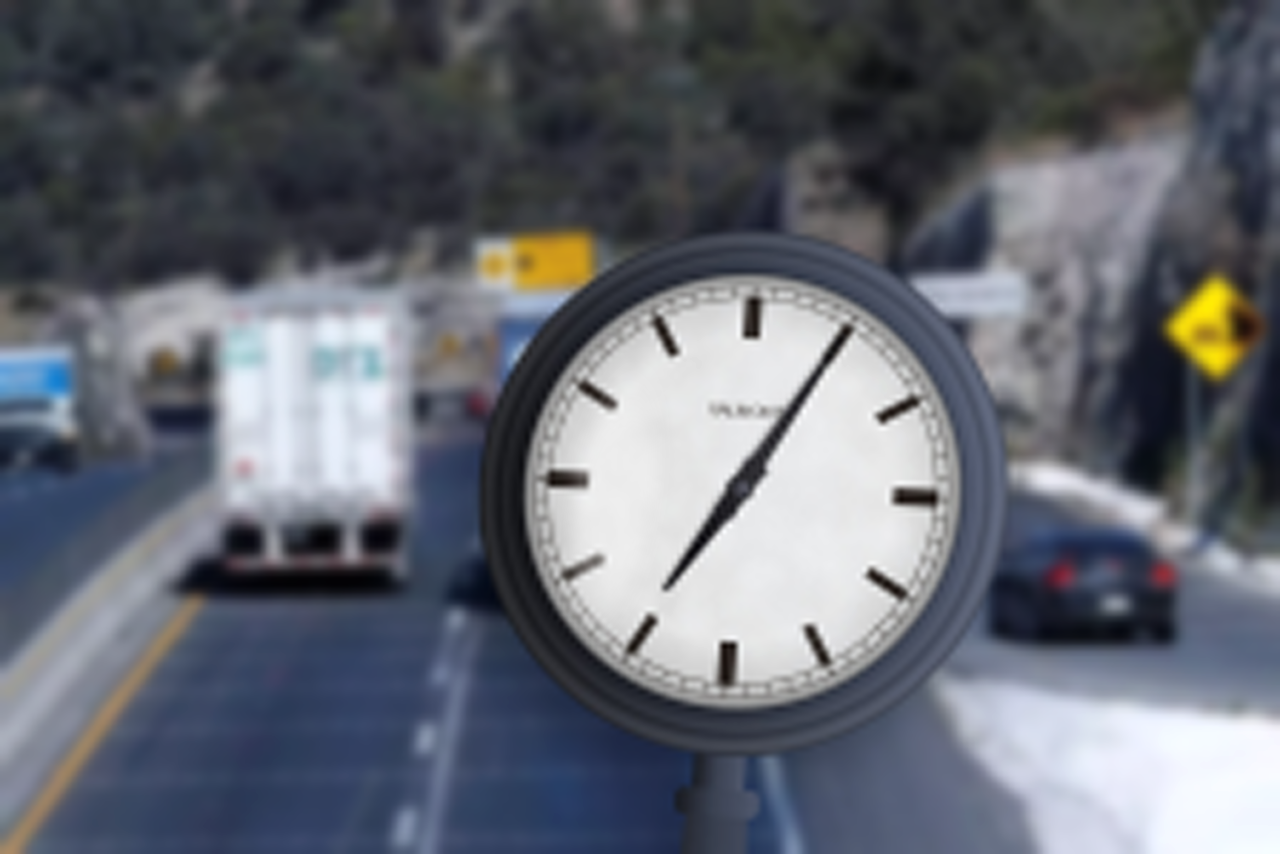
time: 7:05
